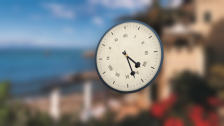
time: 4:27
